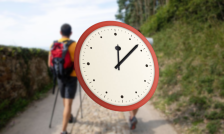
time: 12:08
